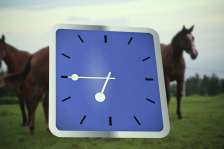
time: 6:45
